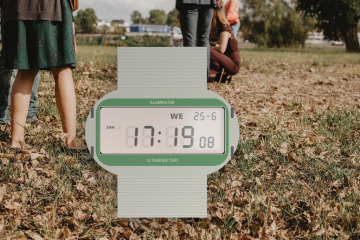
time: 17:19:08
